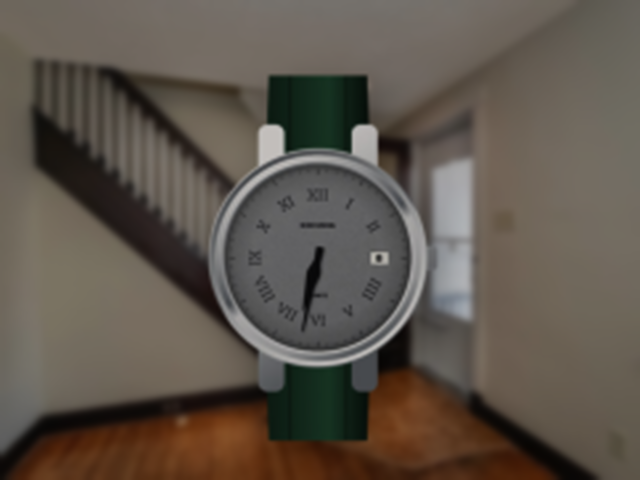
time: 6:32
